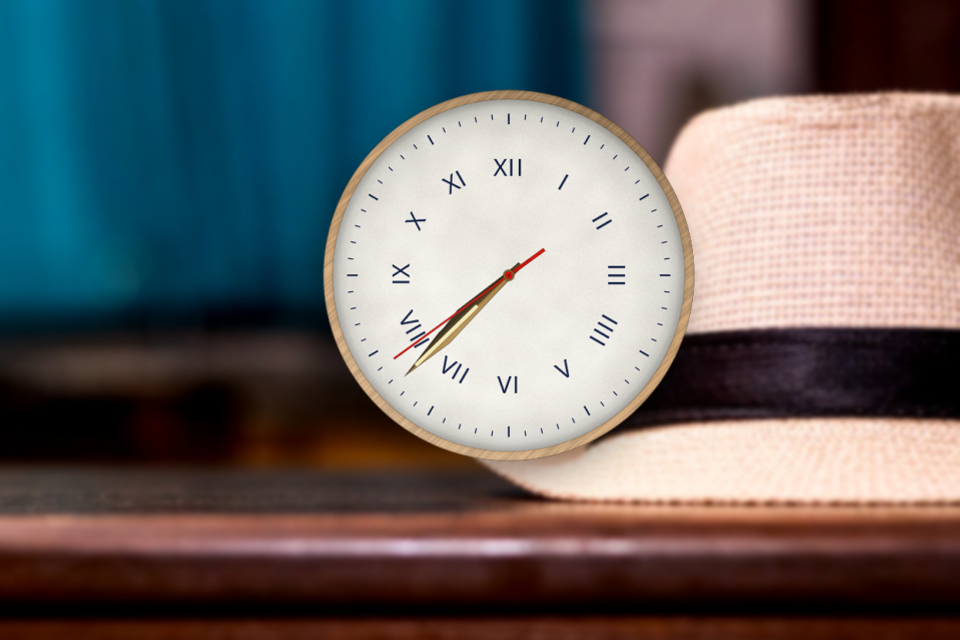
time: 7:37:39
